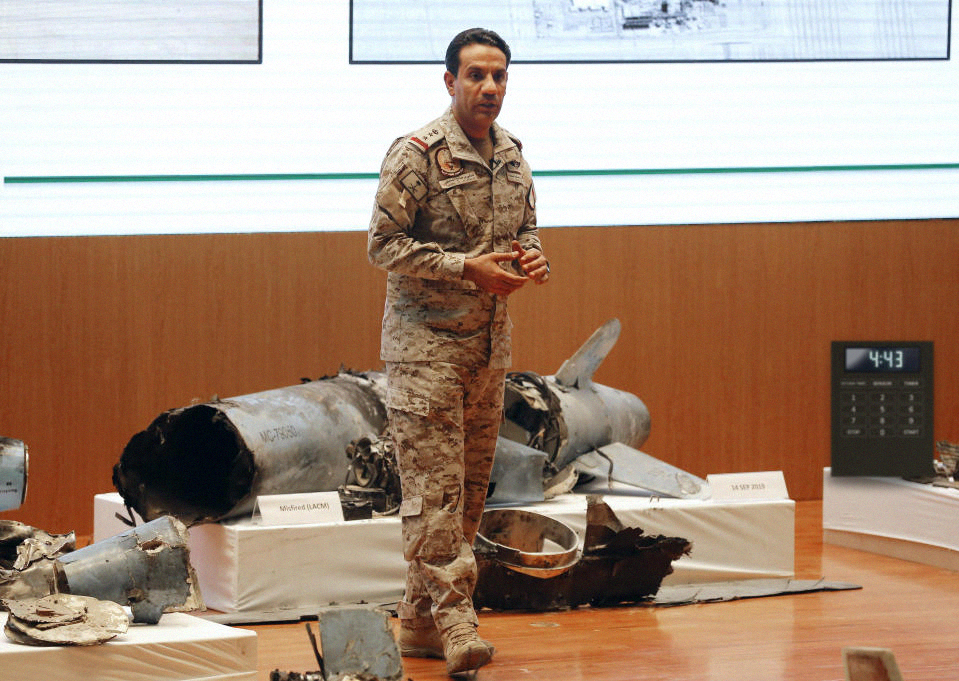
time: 4:43
